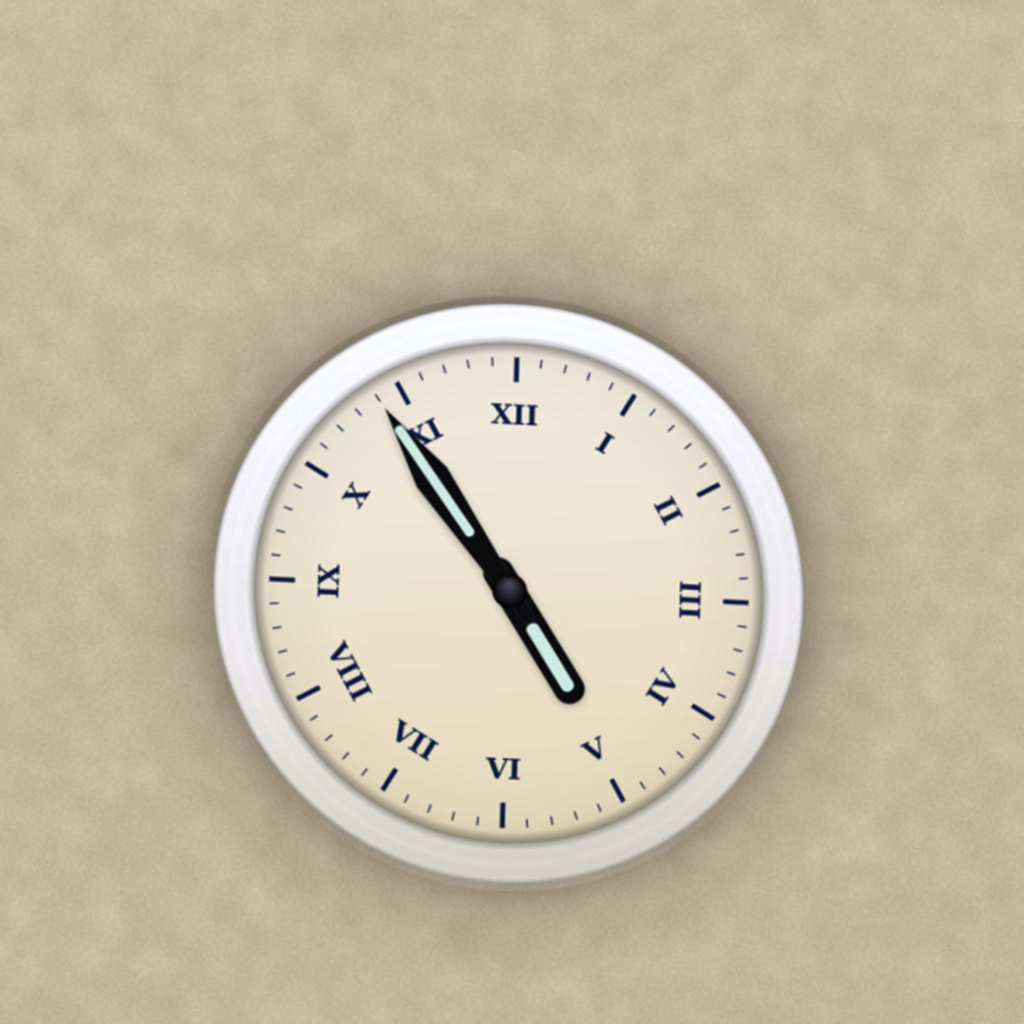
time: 4:54
